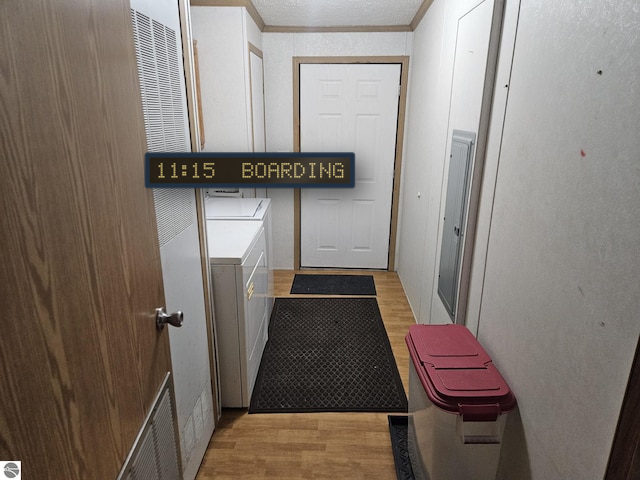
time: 11:15
